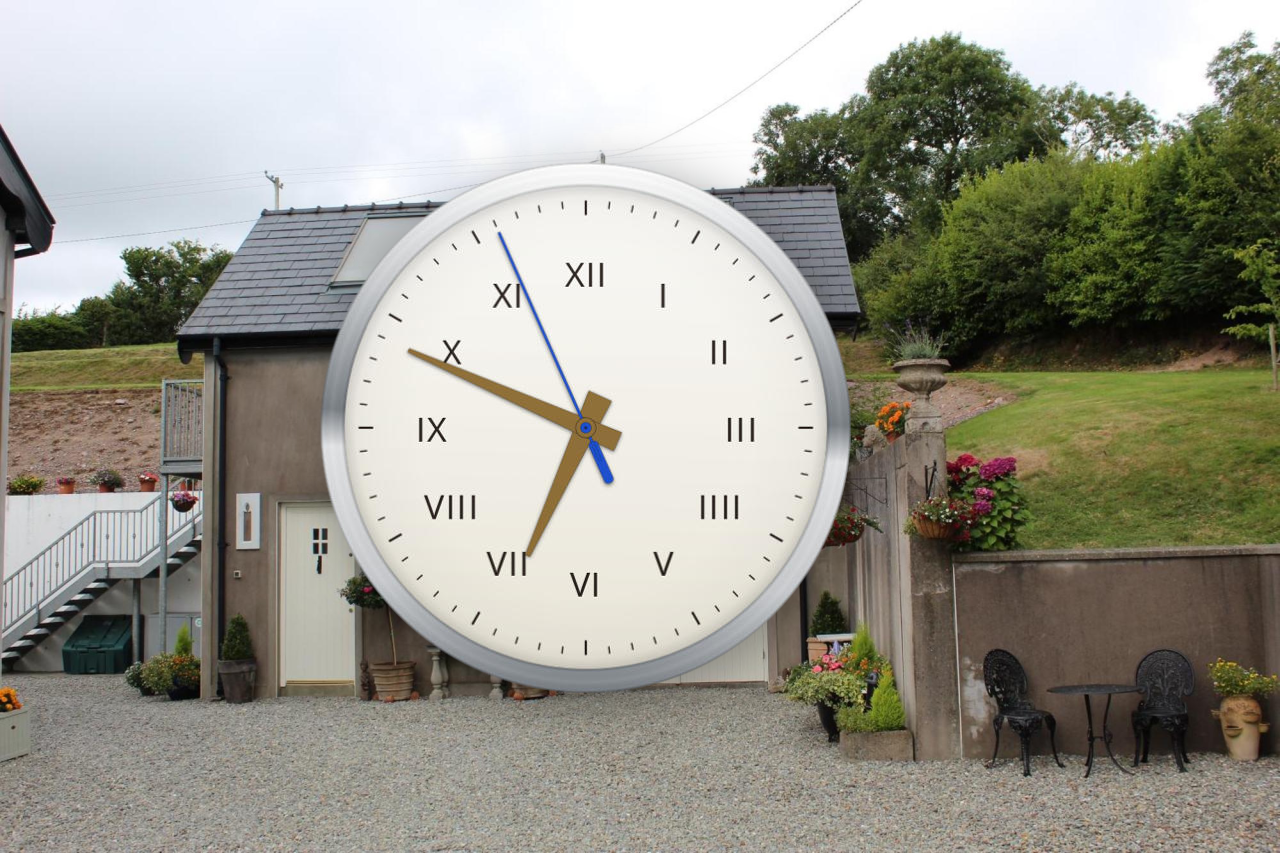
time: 6:48:56
